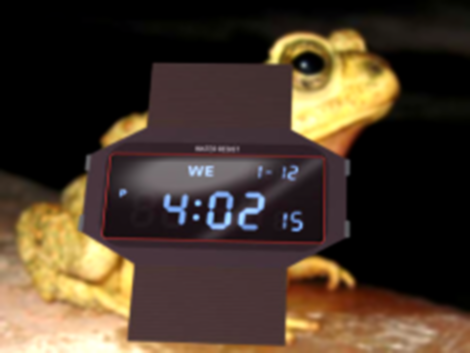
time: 4:02:15
